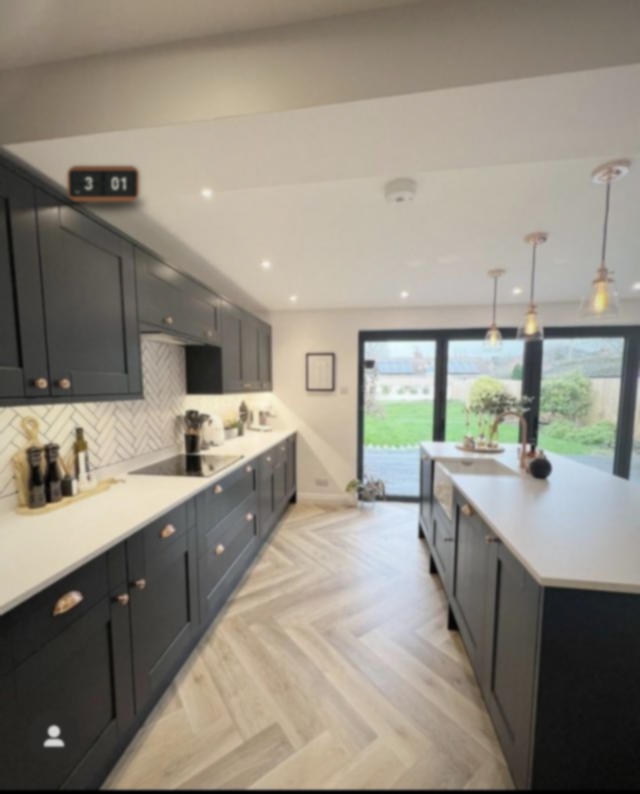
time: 3:01
